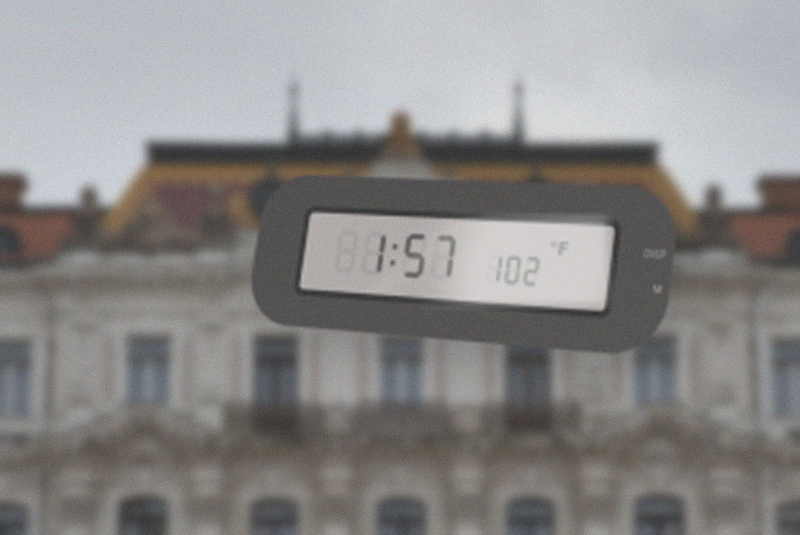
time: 1:57
